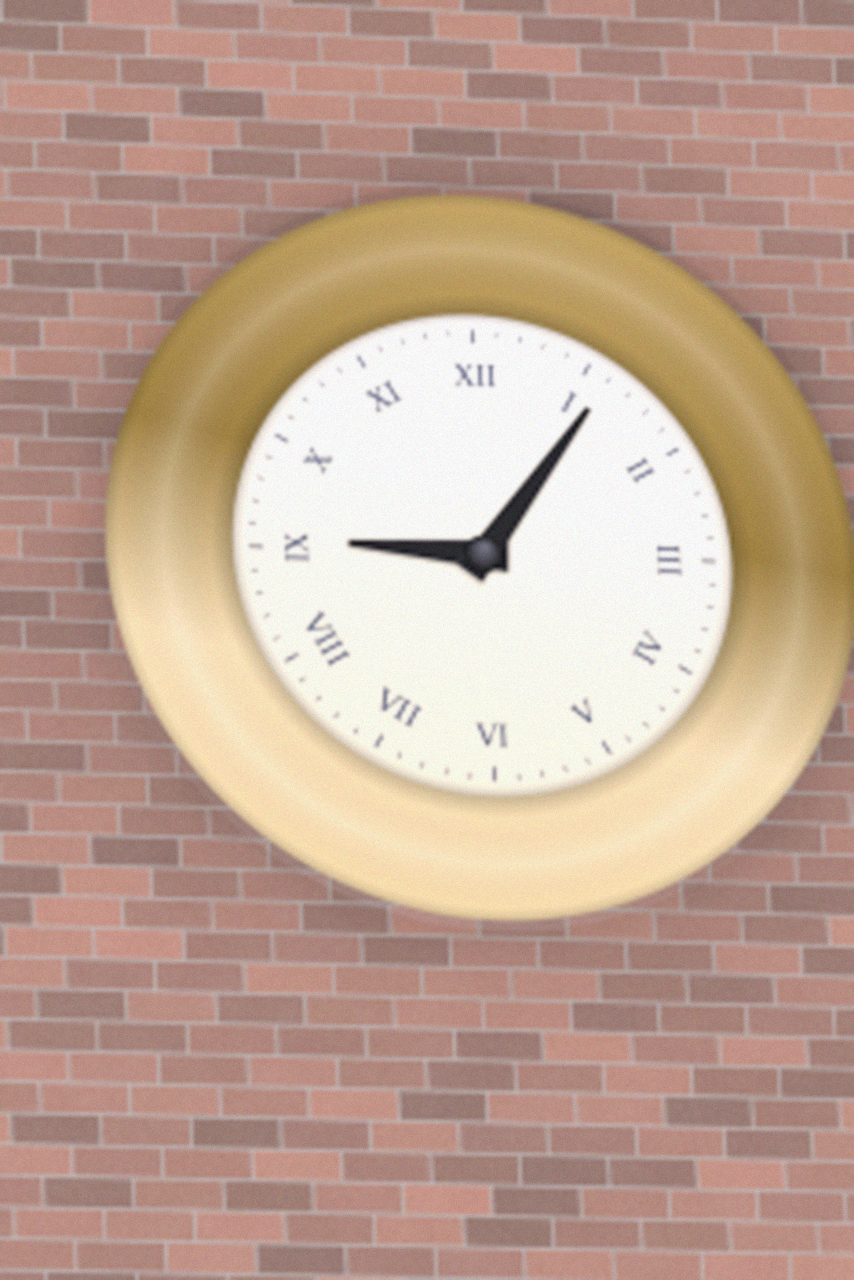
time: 9:06
